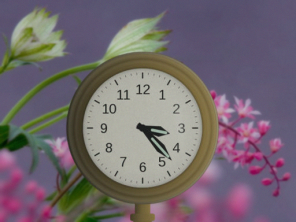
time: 3:23
